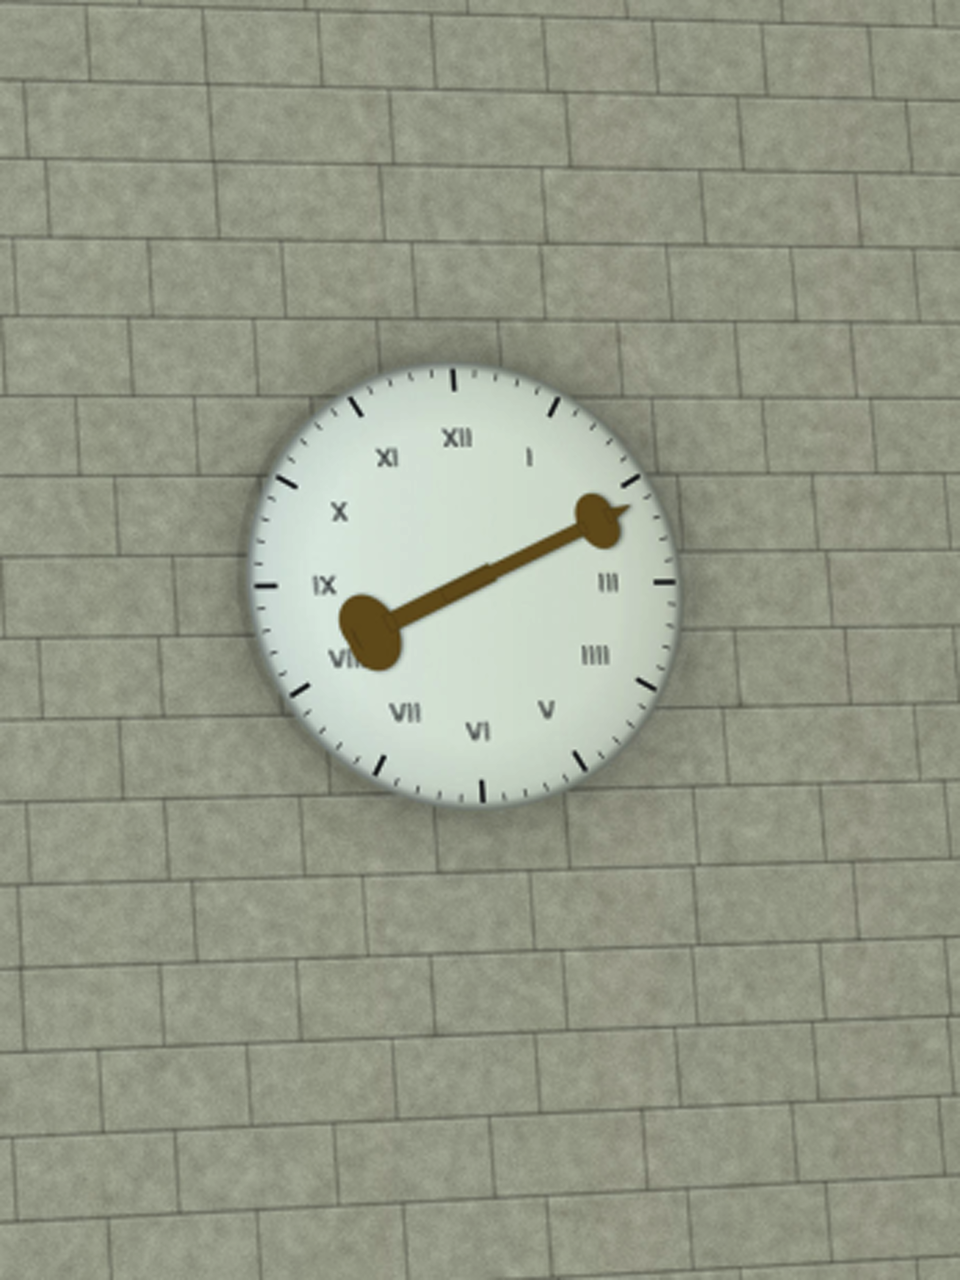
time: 8:11
